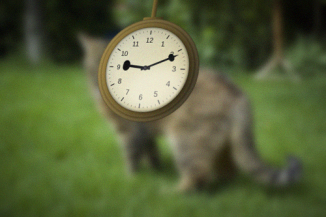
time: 9:11
